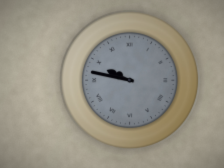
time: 9:47
